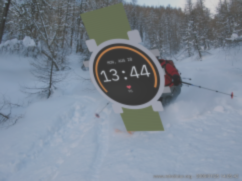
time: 13:44
